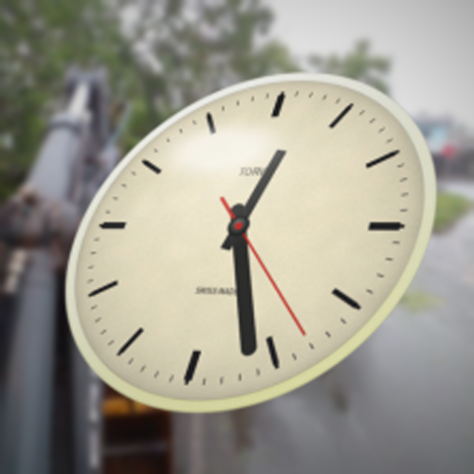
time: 12:26:23
